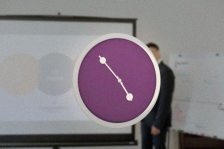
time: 4:53
